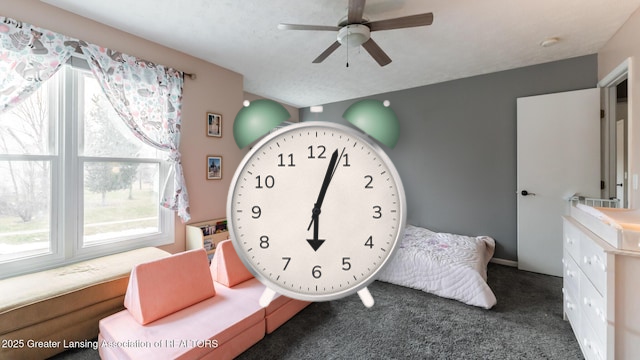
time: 6:03:04
